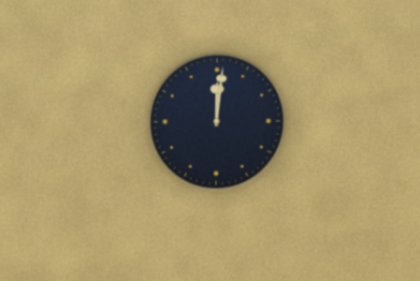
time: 12:01
